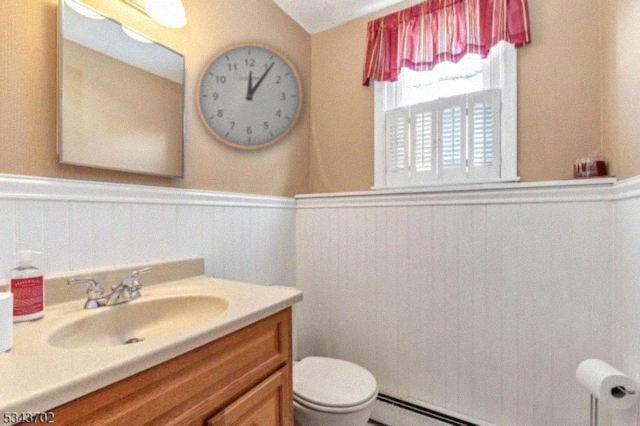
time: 12:06
